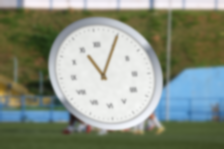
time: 11:05
